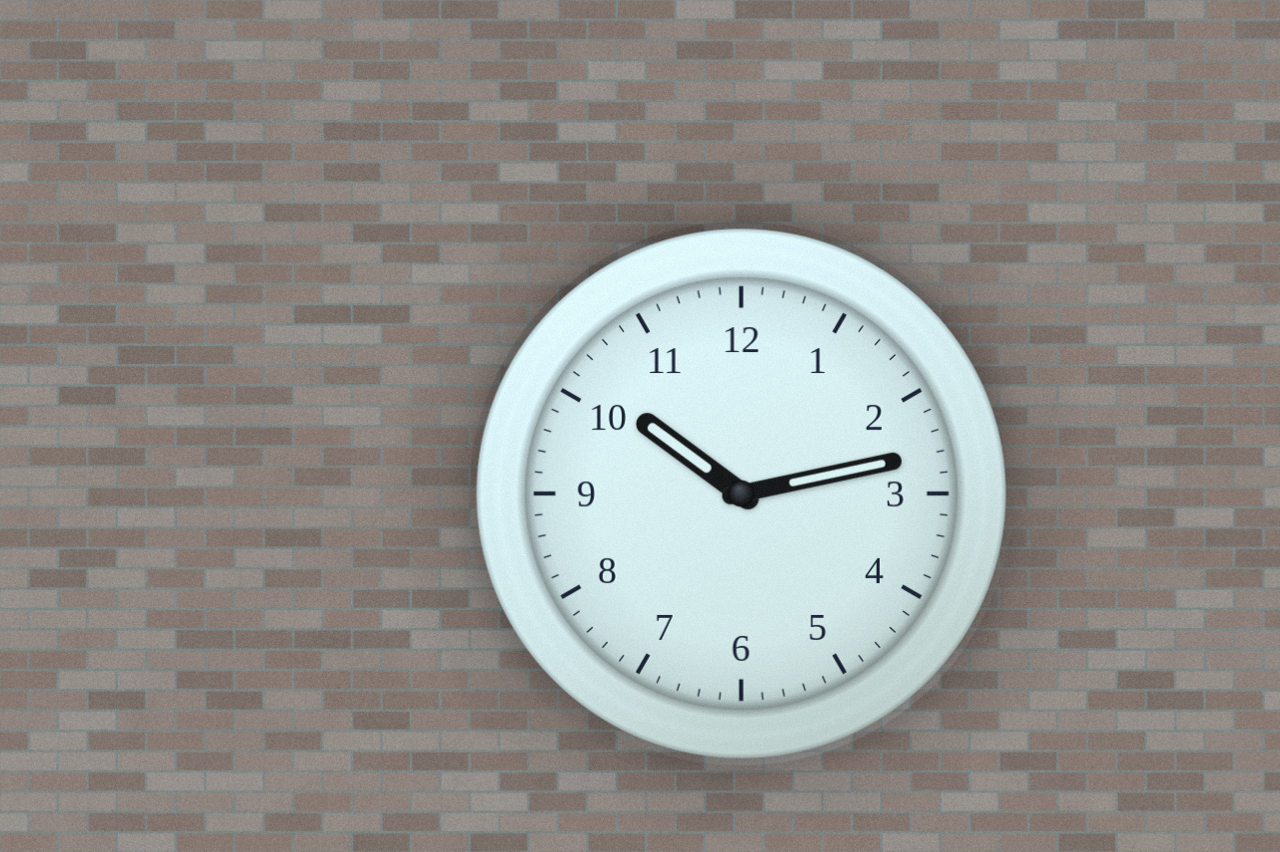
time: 10:13
